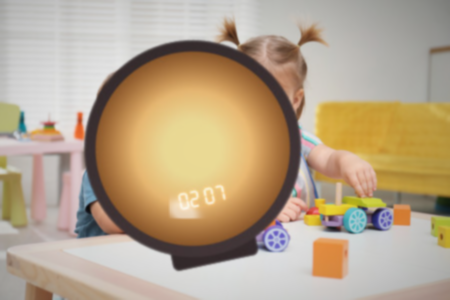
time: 2:07
